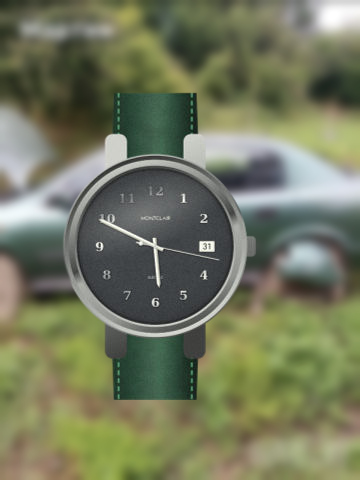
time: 5:49:17
